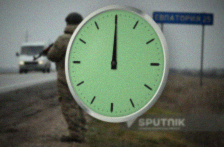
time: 12:00
